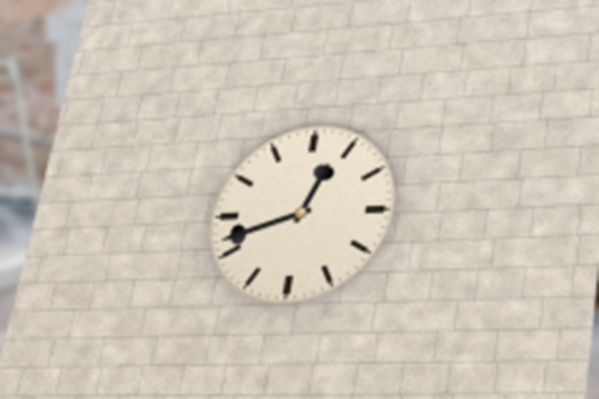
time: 12:42
